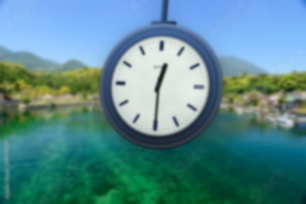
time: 12:30
